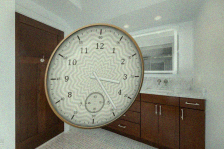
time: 3:24
